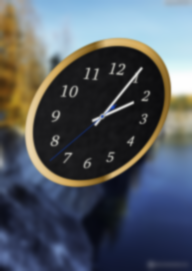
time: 2:04:37
